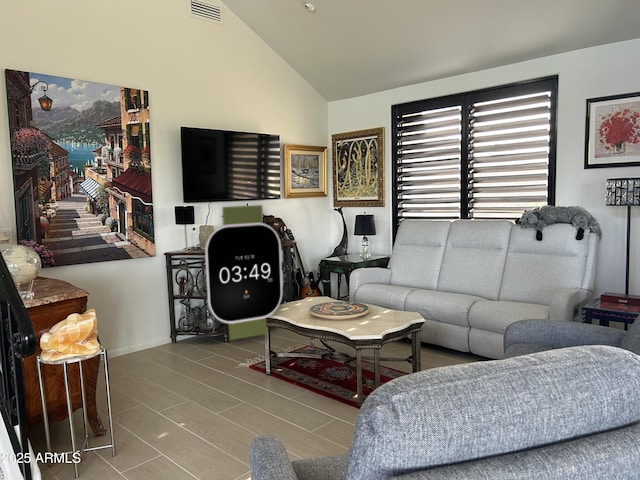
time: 3:49
